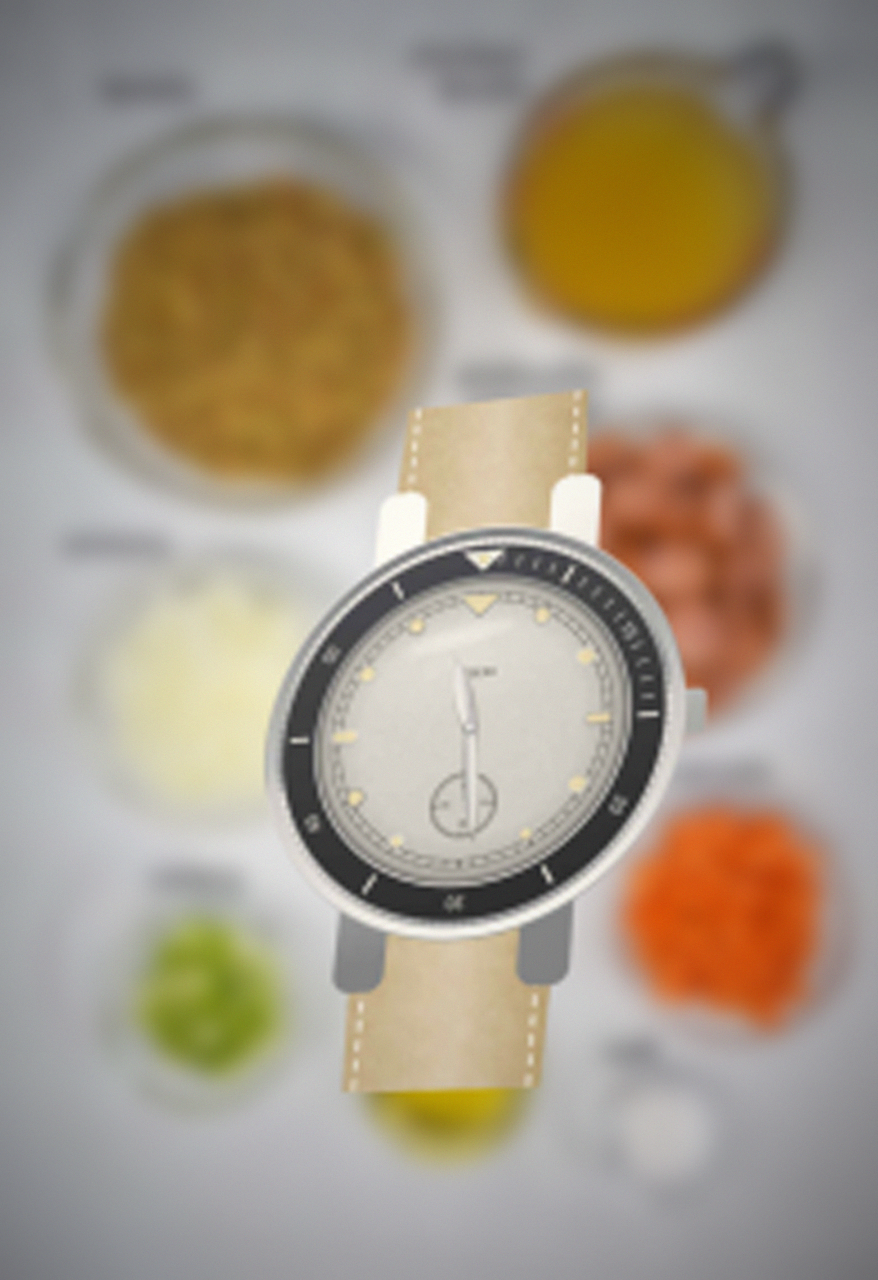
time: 11:29
